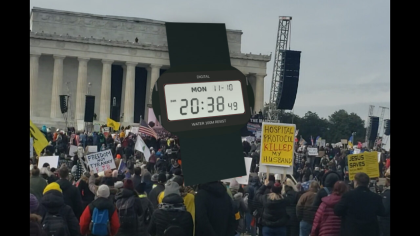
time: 20:38:49
